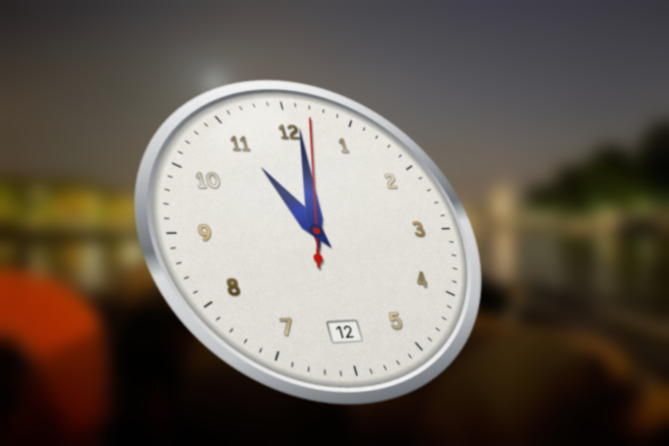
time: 11:01:02
